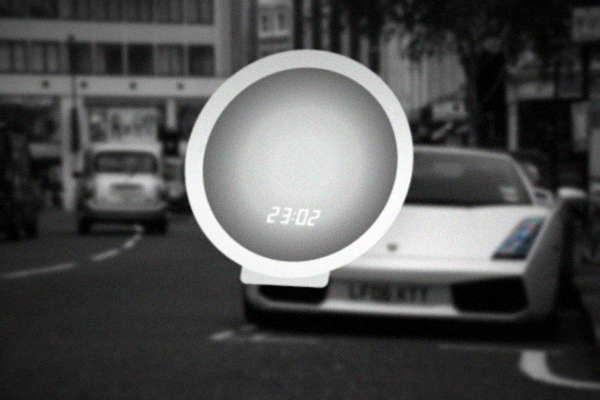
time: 23:02
